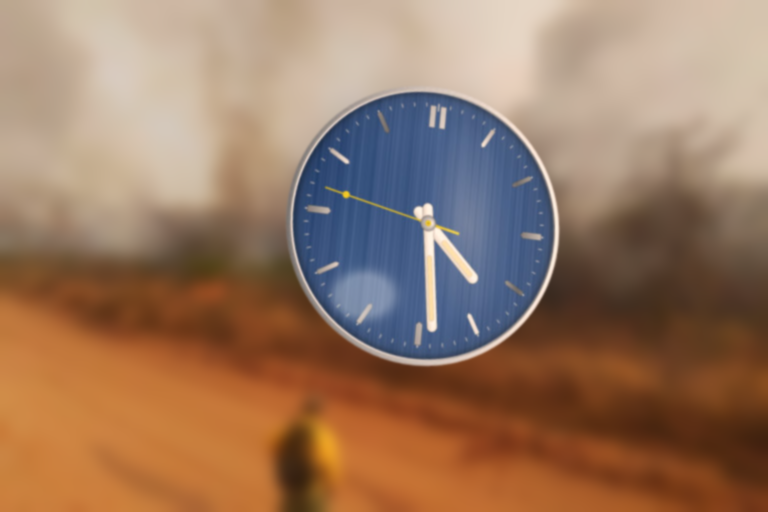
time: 4:28:47
